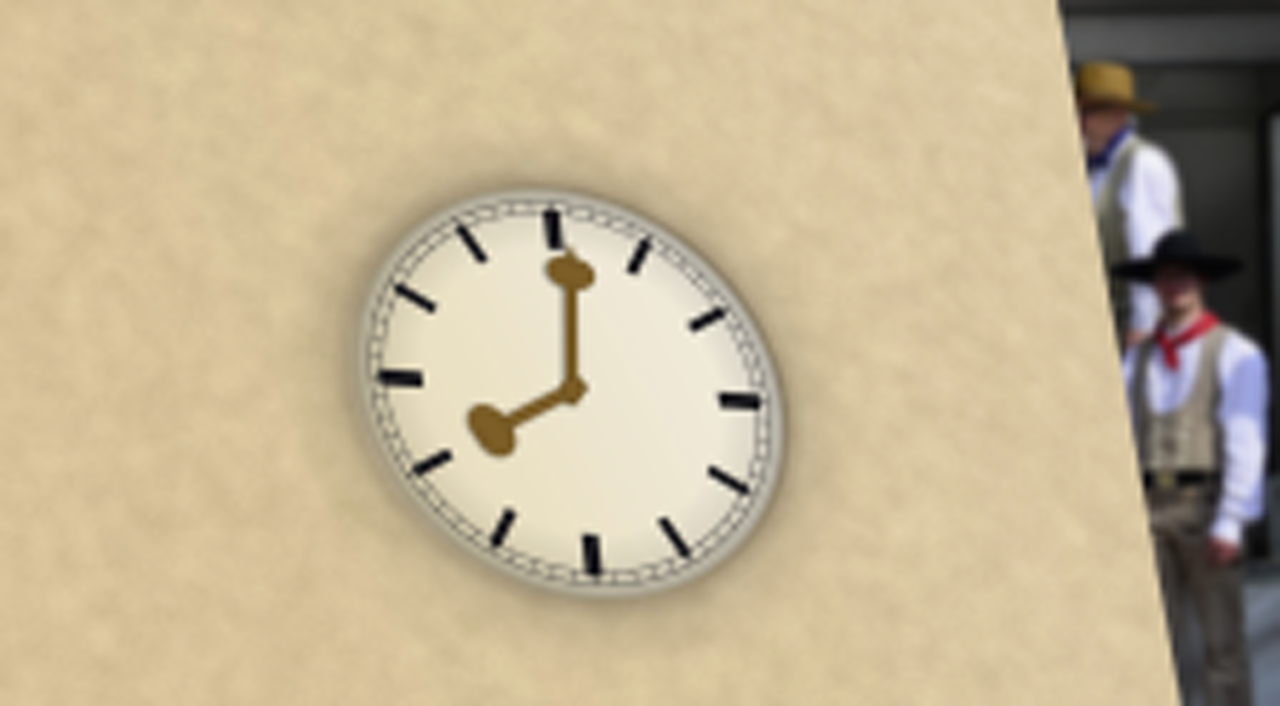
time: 8:01
